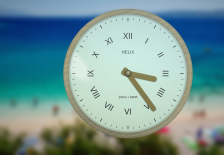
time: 3:24
